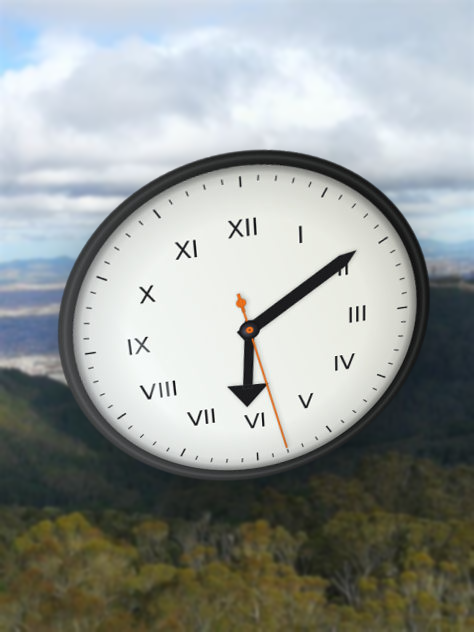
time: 6:09:28
